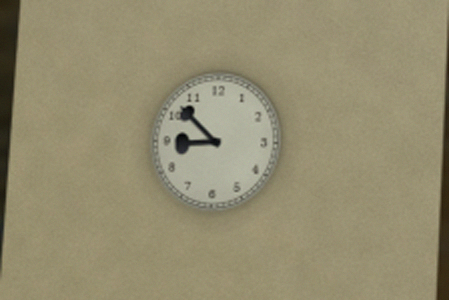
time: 8:52
